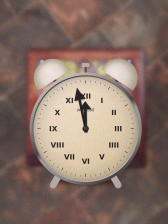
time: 11:58
